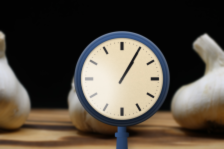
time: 1:05
